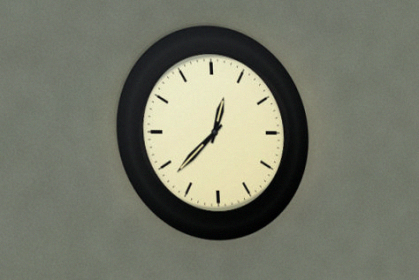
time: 12:38
